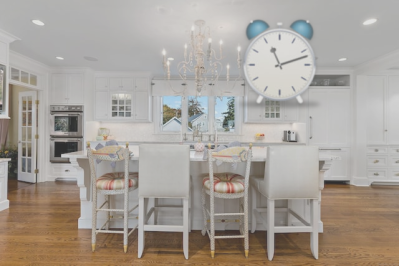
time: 11:12
